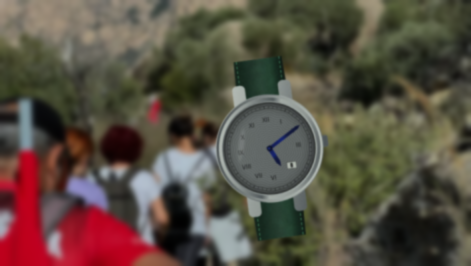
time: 5:10
